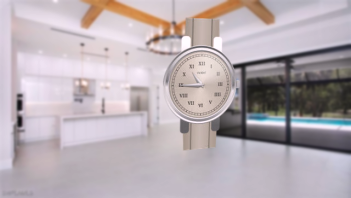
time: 10:45
